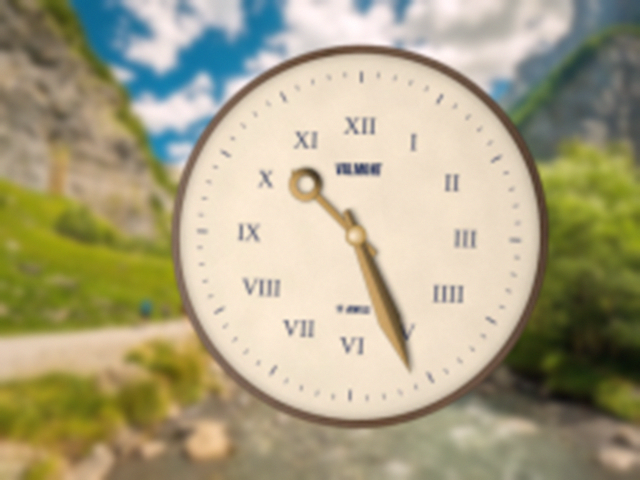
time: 10:26
